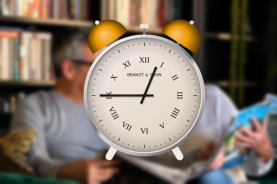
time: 12:45
